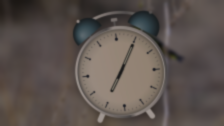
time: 7:05
